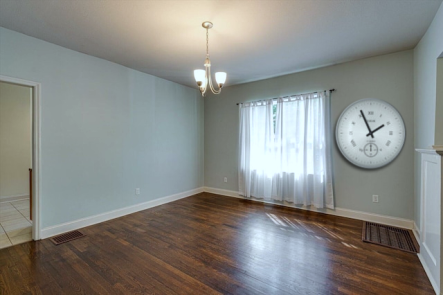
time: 1:56
